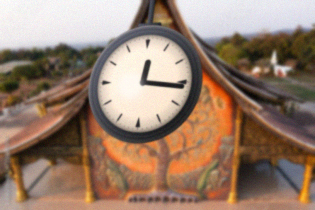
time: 12:16
